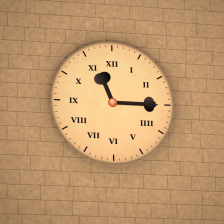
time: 11:15
